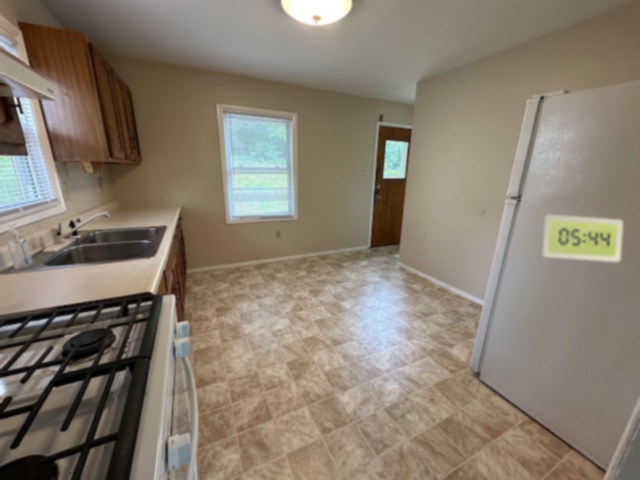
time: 5:44
